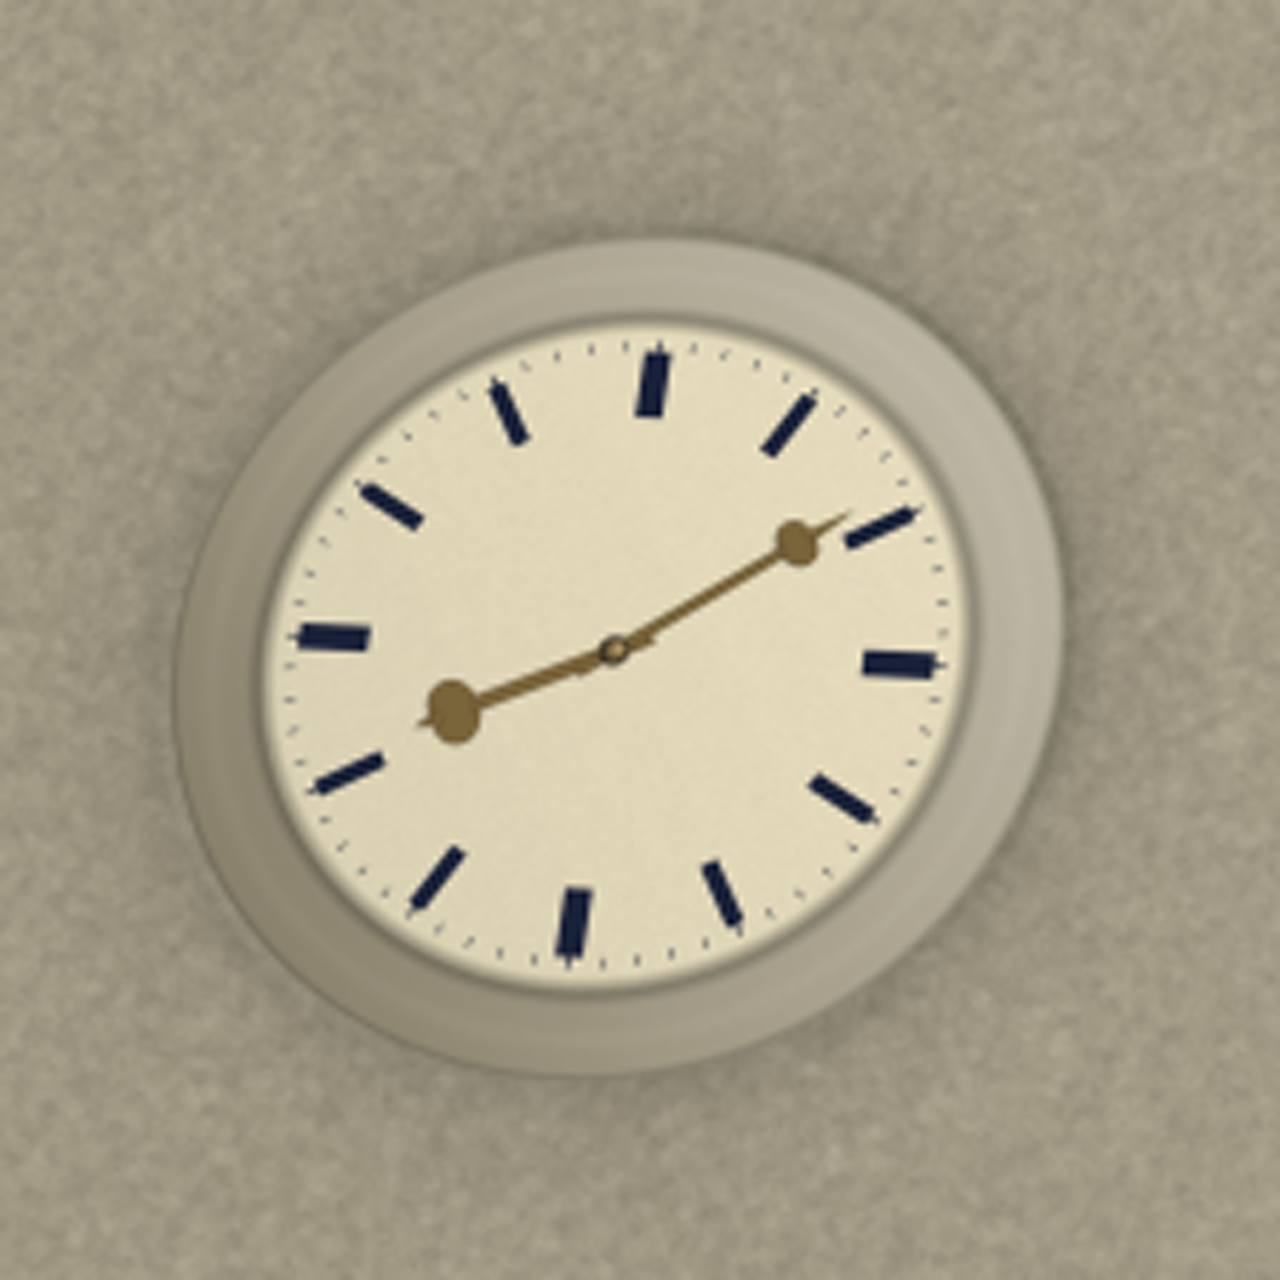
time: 8:09
